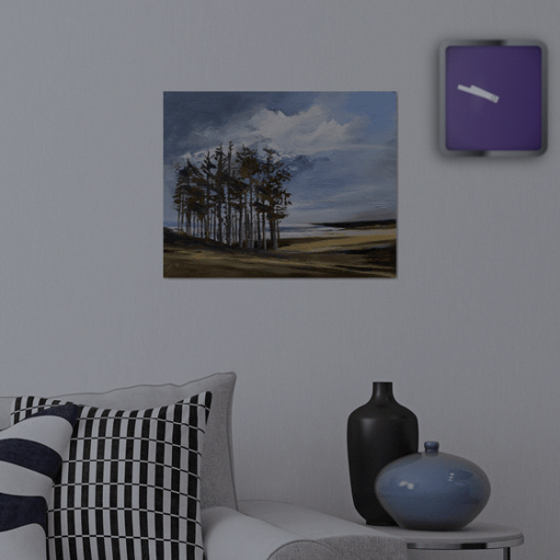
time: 9:48
